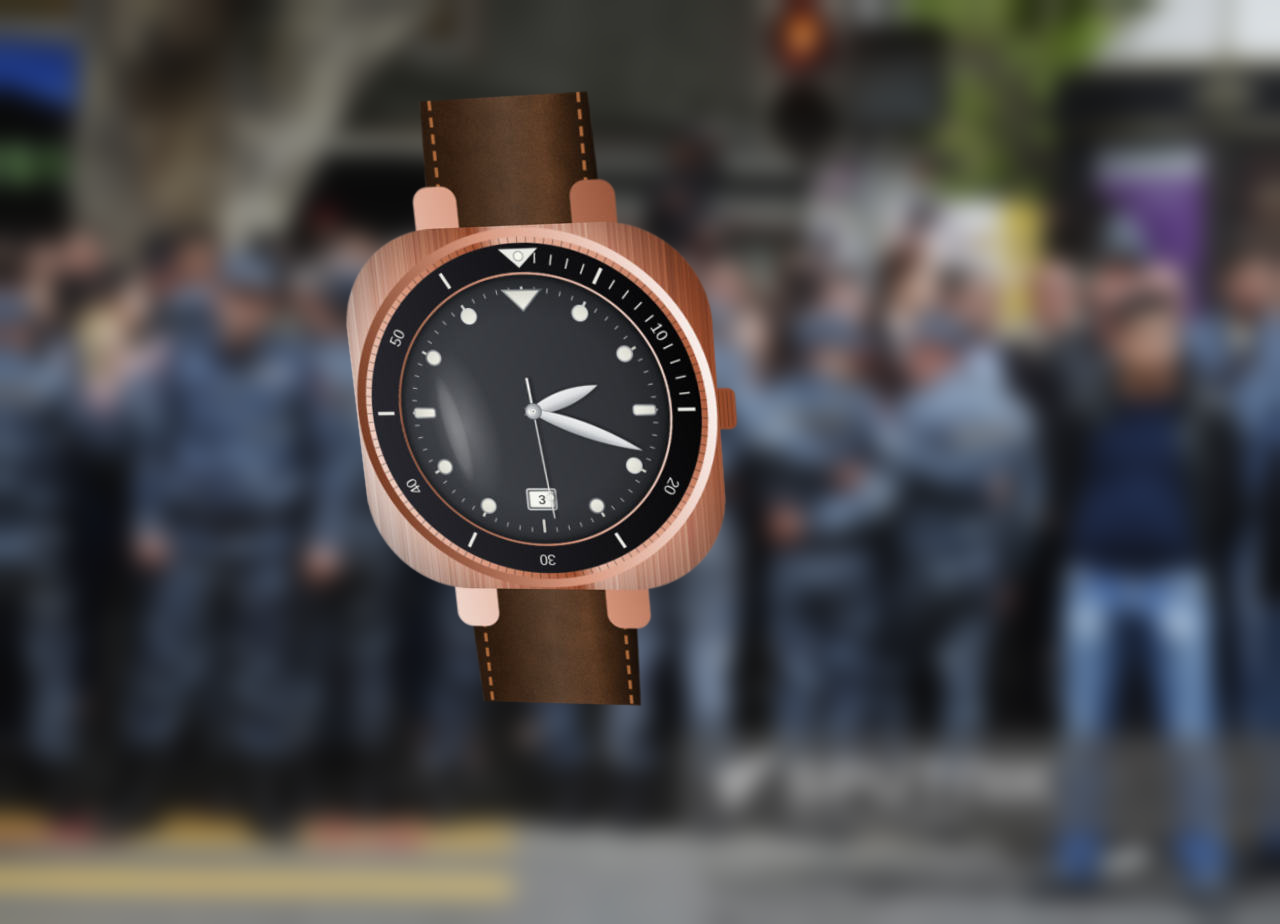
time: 2:18:29
